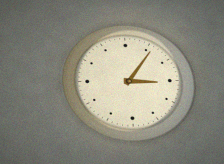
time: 3:06
